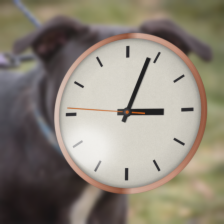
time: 3:03:46
